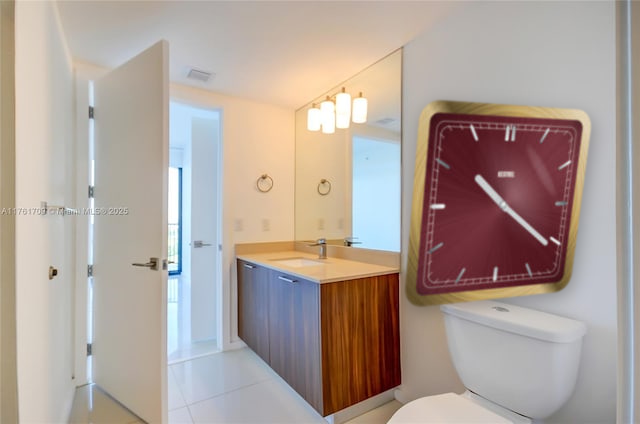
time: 10:21
